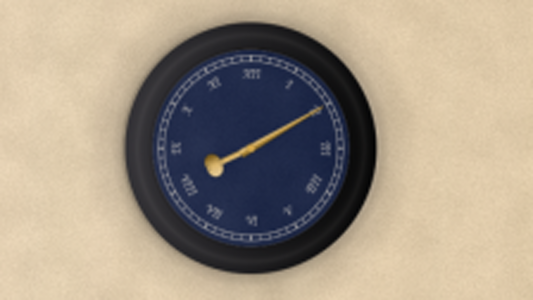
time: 8:10
